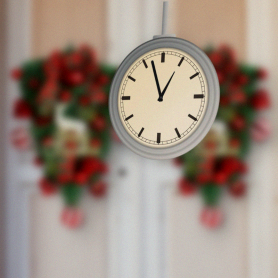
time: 12:57
